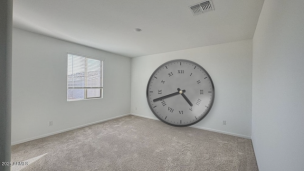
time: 4:42
